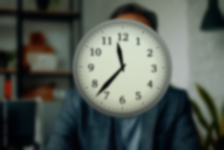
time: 11:37
